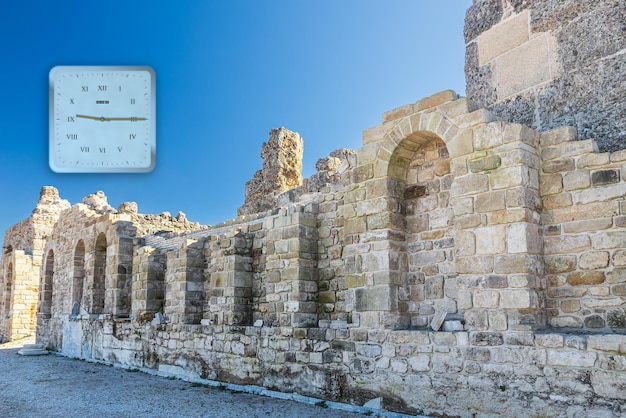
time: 9:15
